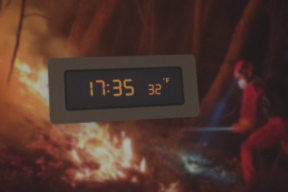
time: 17:35
